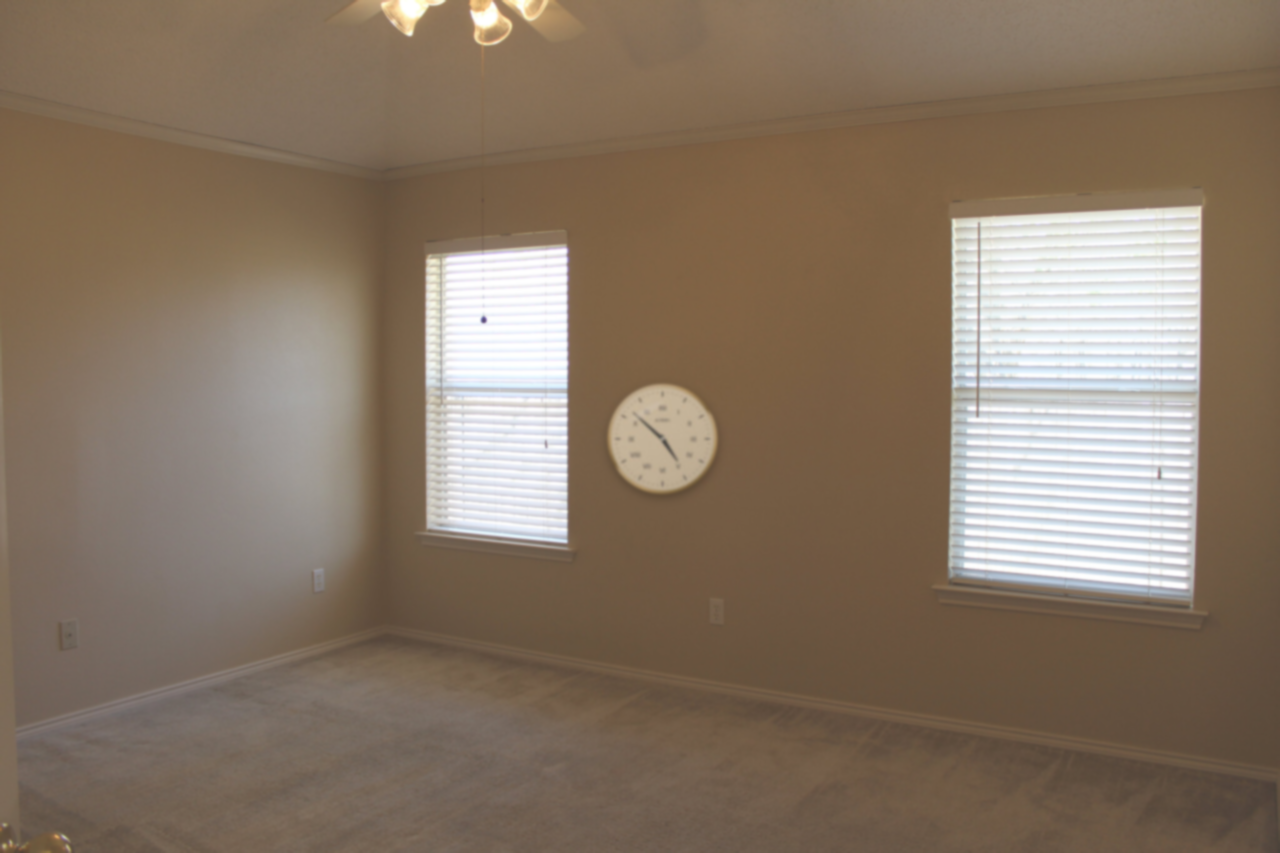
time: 4:52
